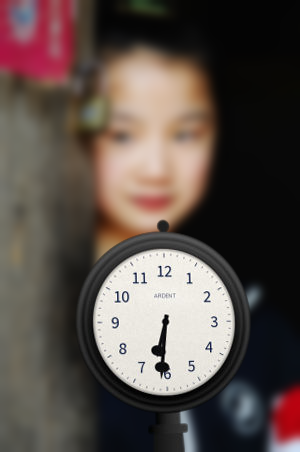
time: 6:31
